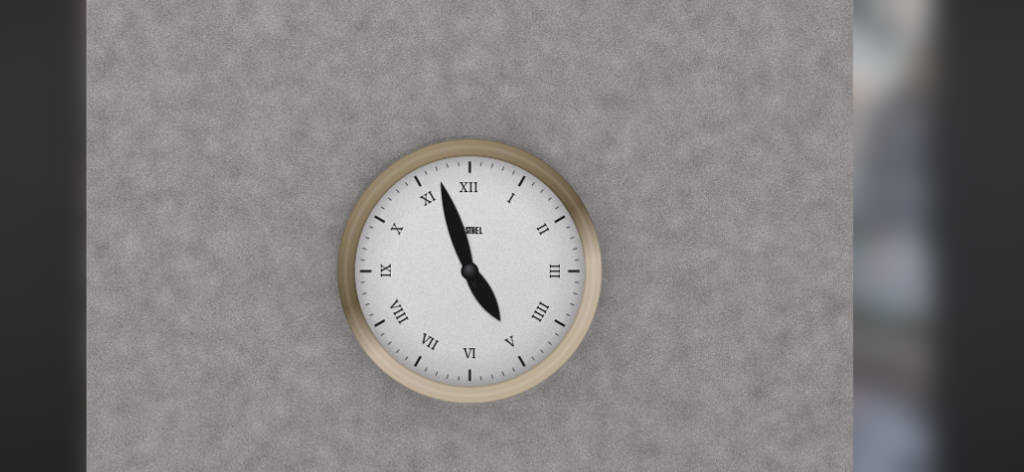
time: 4:57
